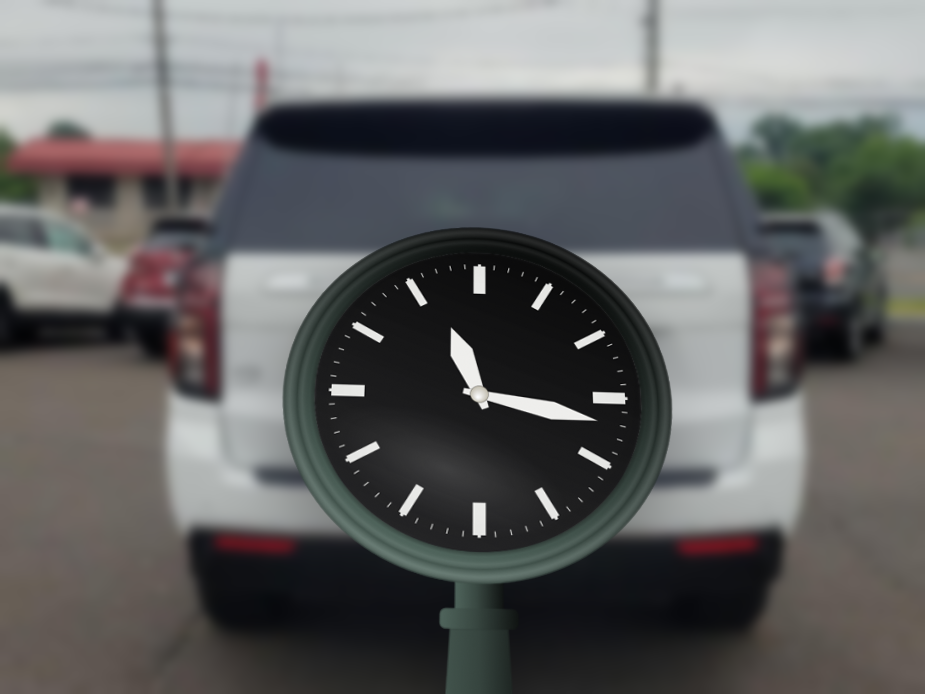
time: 11:17
